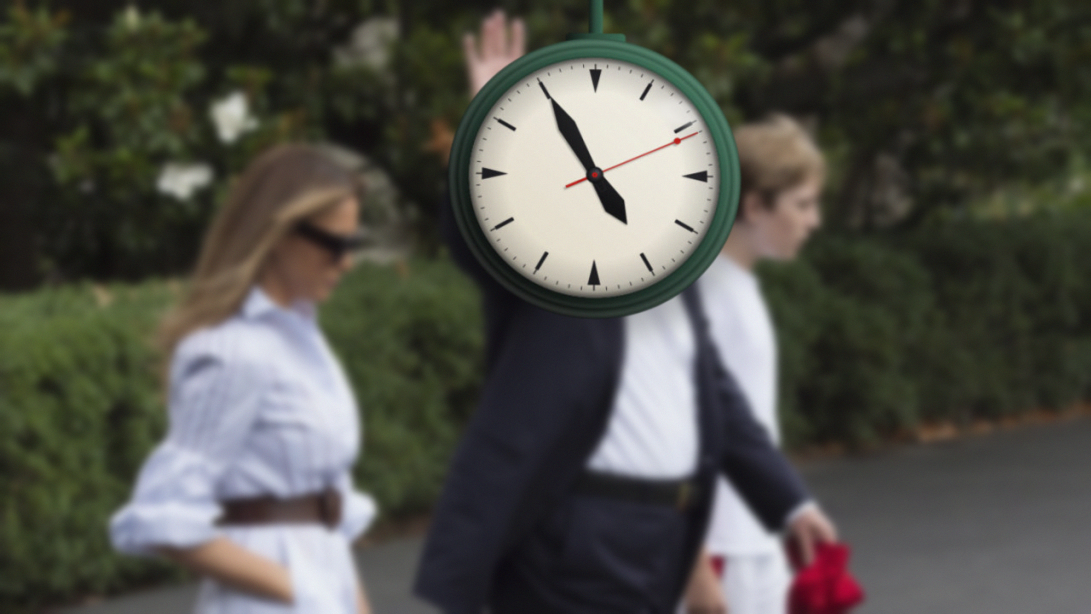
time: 4:55:11
